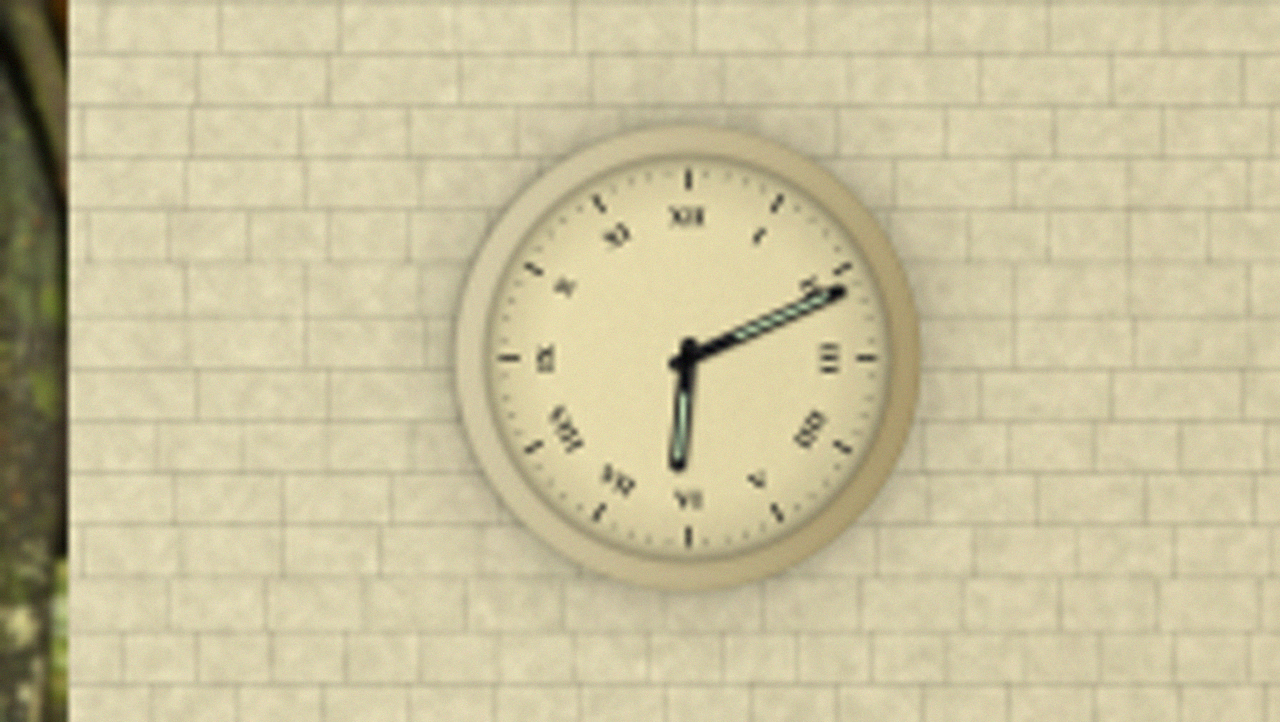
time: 6:11
